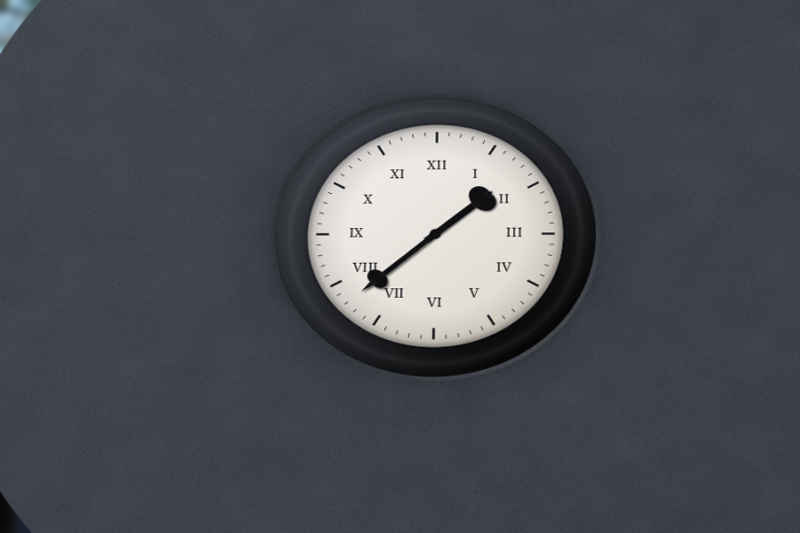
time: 1:38
